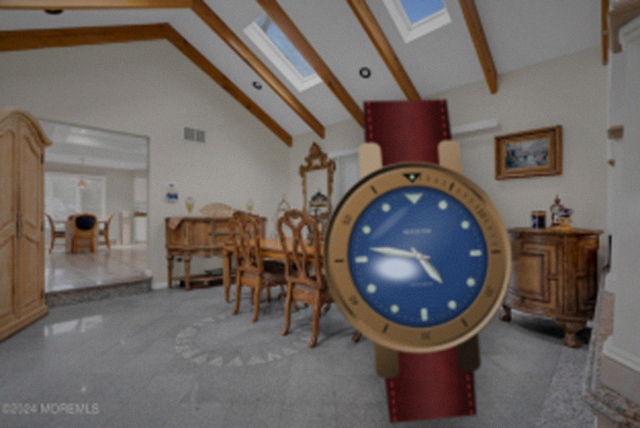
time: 4:47
